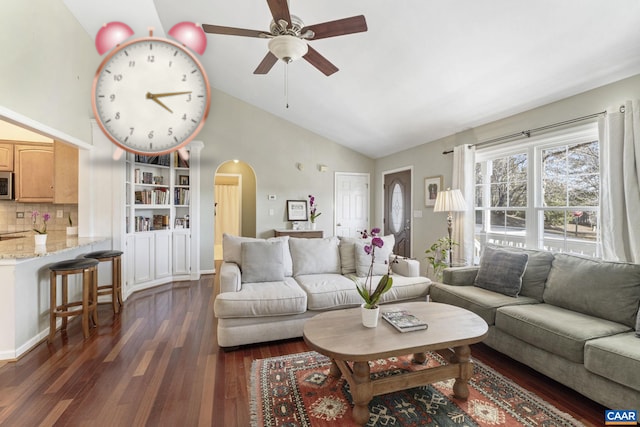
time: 4:14
